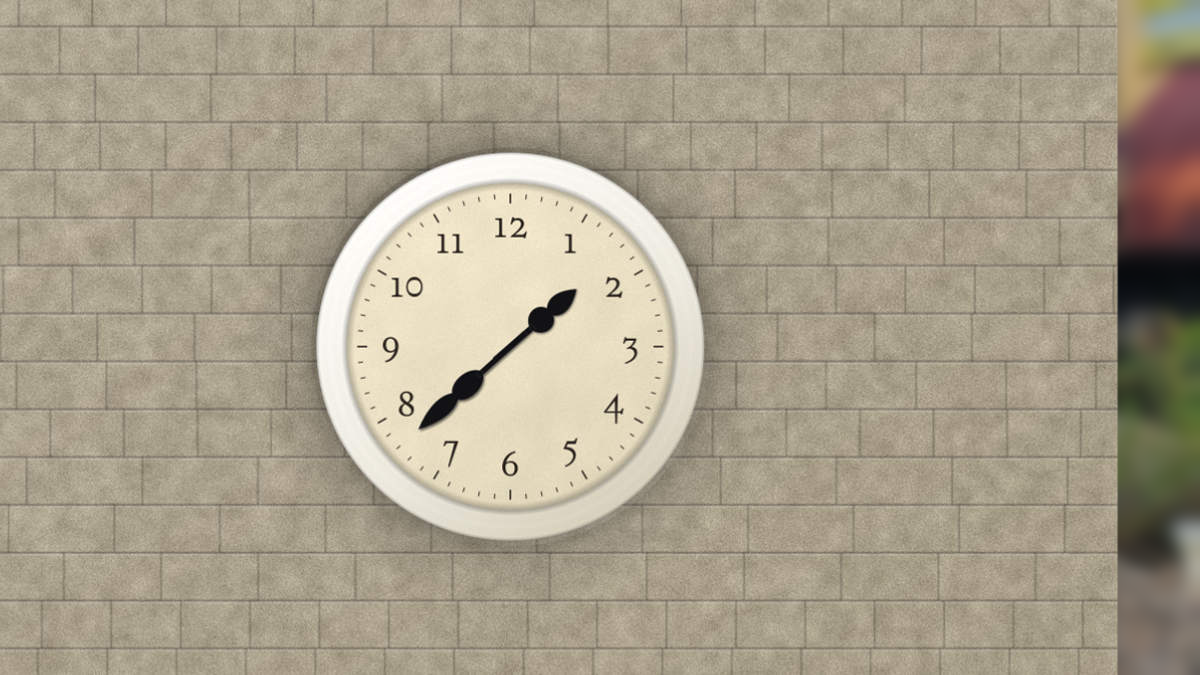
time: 1:38
